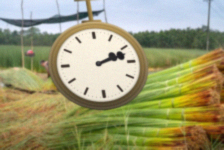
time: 2:12
